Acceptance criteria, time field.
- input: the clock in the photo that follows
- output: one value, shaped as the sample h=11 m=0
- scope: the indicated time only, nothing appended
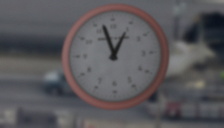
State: h=12 m=57
